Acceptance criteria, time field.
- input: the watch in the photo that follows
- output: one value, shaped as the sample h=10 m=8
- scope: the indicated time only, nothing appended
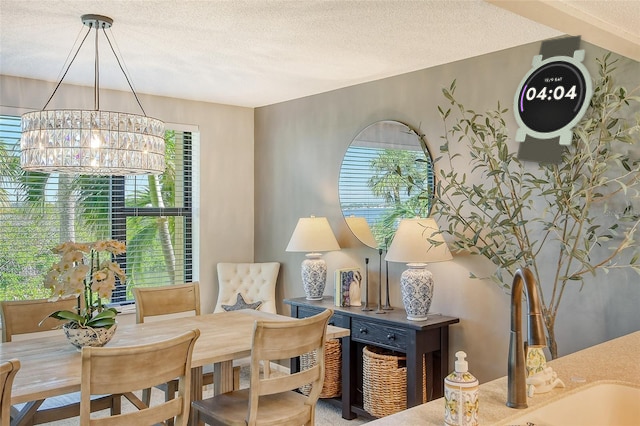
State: h=4 m=4
